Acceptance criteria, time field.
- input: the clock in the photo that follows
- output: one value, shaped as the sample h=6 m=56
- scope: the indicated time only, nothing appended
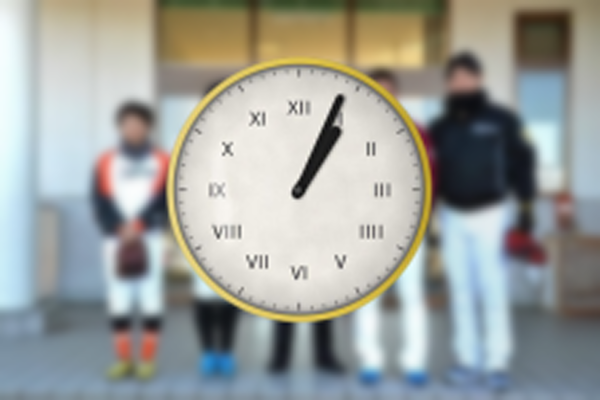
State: h=1 m=4
